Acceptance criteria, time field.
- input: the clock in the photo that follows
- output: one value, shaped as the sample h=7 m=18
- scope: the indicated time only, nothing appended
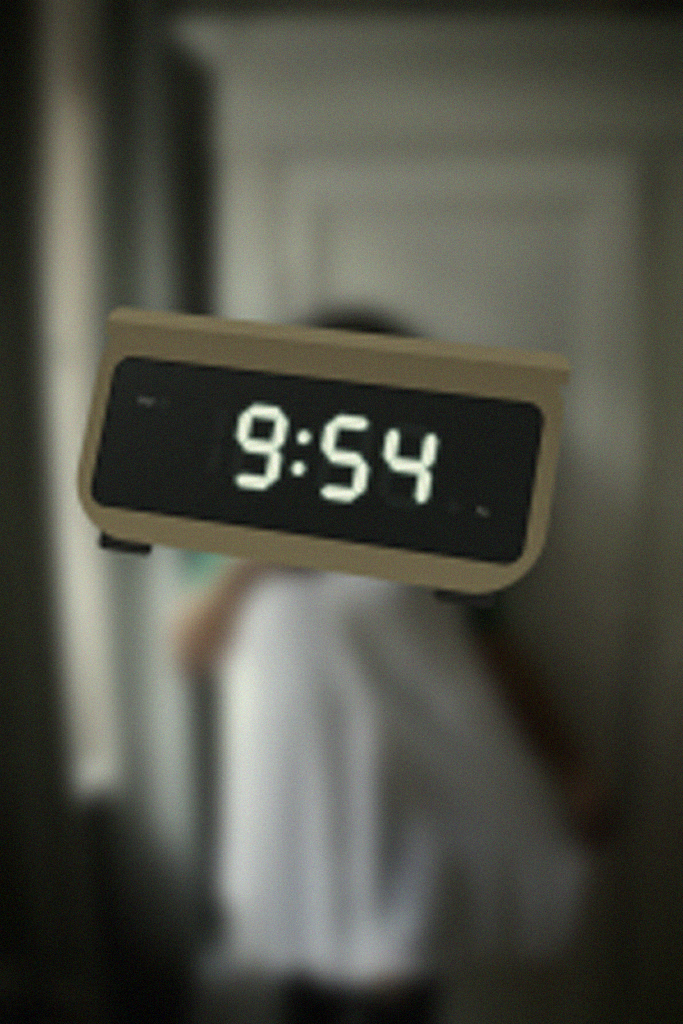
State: h=9 m=54
